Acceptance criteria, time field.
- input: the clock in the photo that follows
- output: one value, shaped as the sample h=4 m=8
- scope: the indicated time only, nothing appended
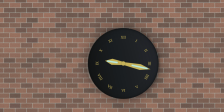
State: h=9 m=17
